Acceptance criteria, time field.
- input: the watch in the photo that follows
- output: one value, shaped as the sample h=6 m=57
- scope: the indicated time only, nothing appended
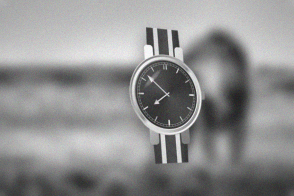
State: h=7 m=52
